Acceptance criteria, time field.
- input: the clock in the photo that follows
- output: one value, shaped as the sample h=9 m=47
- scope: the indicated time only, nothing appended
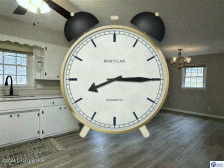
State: h=8 m=15
